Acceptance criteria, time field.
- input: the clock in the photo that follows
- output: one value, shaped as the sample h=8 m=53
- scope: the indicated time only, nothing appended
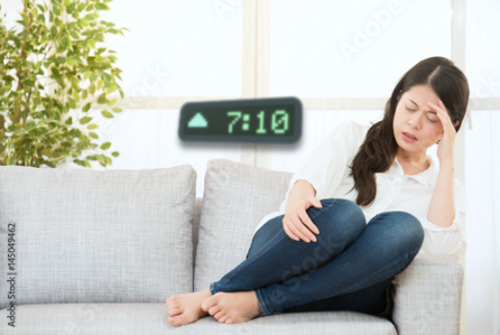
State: h=7 m=10
